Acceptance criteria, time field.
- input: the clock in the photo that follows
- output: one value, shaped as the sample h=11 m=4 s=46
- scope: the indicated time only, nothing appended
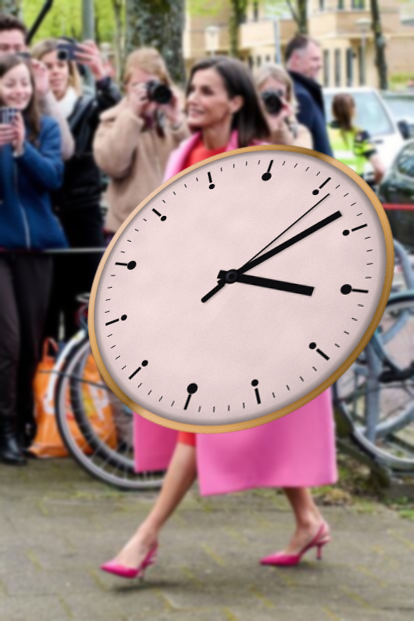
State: h=3 m=8 s=6
